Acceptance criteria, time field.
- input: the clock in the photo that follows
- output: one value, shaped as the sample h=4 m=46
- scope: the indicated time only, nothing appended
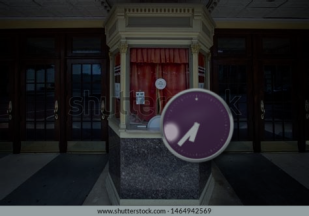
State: h=6 m=37
